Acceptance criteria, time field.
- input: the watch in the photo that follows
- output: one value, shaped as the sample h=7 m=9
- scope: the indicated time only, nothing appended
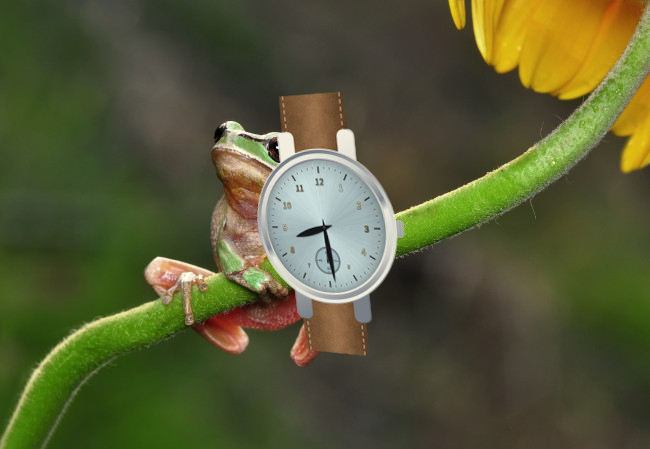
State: h=8 m=29
